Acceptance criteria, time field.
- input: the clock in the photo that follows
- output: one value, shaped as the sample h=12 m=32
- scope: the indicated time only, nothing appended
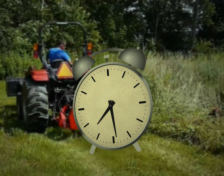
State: h=7 m=29
